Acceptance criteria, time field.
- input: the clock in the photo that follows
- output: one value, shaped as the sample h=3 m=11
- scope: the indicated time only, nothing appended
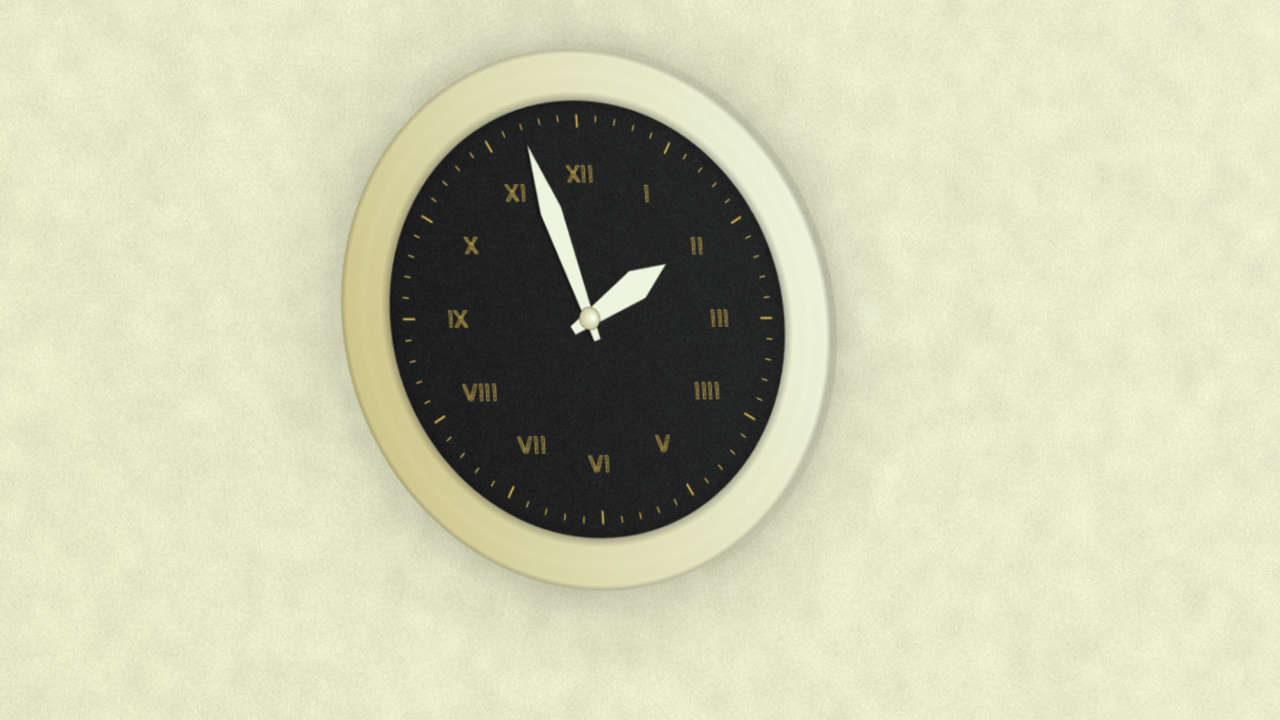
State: h=1 m=57
